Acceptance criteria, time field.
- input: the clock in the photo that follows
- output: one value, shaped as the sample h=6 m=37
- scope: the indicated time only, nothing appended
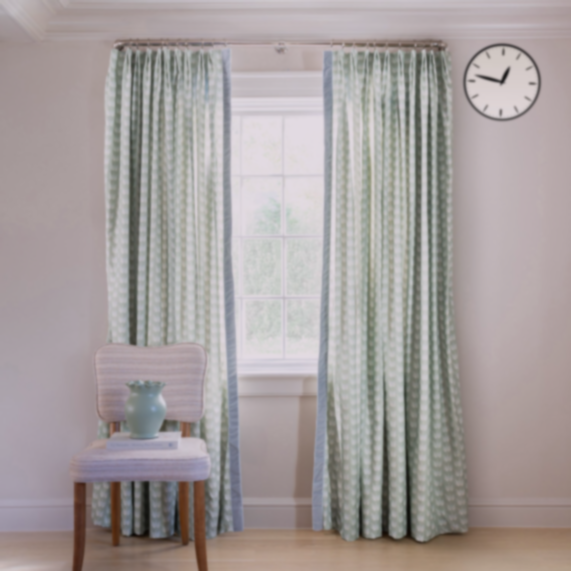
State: h=12 m=47
